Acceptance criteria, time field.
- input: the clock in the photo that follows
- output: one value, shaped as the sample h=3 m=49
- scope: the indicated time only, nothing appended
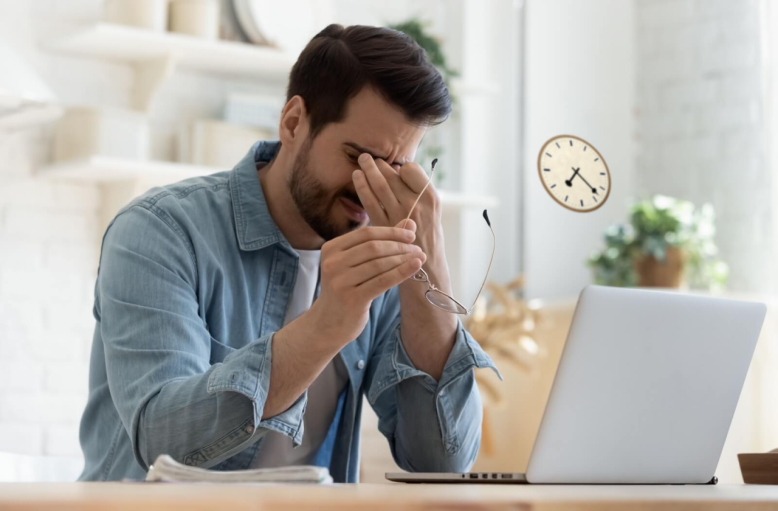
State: h=7 m=23
